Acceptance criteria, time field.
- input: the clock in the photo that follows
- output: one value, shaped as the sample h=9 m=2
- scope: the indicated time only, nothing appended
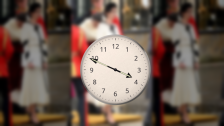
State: h=3 m=49
